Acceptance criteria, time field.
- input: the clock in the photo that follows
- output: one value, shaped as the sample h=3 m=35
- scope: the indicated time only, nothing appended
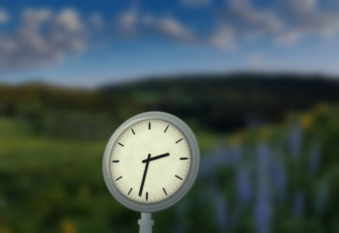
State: h=2 m=32
